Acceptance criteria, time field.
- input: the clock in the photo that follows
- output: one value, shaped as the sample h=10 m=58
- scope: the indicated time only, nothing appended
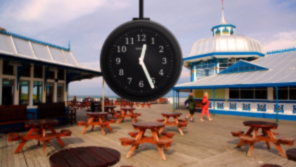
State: h=12 m=26
